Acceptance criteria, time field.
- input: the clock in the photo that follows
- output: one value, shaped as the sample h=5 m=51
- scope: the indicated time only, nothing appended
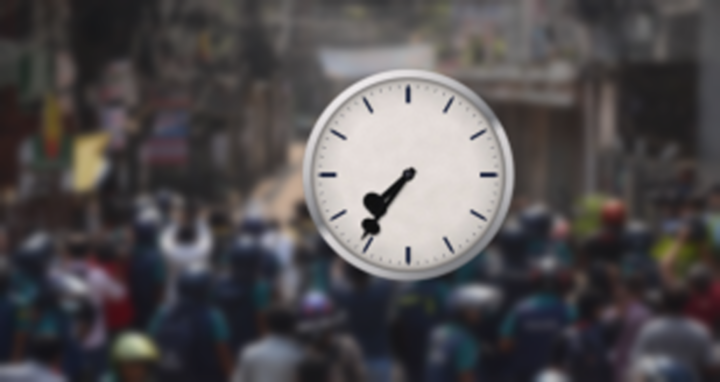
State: h=7 m=36
